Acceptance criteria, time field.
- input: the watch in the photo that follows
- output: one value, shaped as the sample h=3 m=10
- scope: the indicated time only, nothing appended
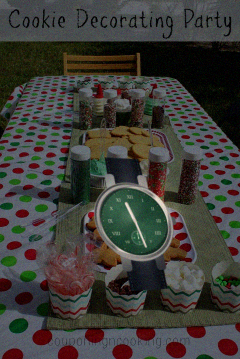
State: h=11 m=28
